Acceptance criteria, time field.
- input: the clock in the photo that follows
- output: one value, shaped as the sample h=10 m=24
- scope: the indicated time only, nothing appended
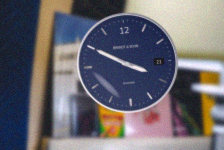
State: h=3 m=50
